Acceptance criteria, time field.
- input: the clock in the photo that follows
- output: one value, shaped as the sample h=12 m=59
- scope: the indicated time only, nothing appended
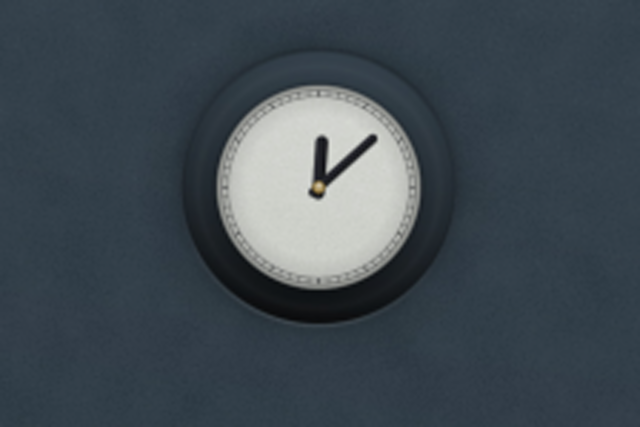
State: h=12 m=8
